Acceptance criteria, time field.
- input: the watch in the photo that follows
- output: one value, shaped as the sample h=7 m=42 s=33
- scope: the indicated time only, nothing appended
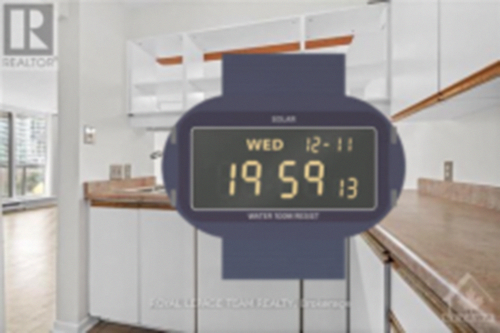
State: h=19 m=59 s=13
